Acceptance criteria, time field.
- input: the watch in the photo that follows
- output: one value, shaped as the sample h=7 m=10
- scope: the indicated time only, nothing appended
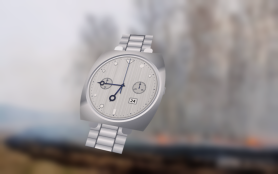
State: h=6 m=45
